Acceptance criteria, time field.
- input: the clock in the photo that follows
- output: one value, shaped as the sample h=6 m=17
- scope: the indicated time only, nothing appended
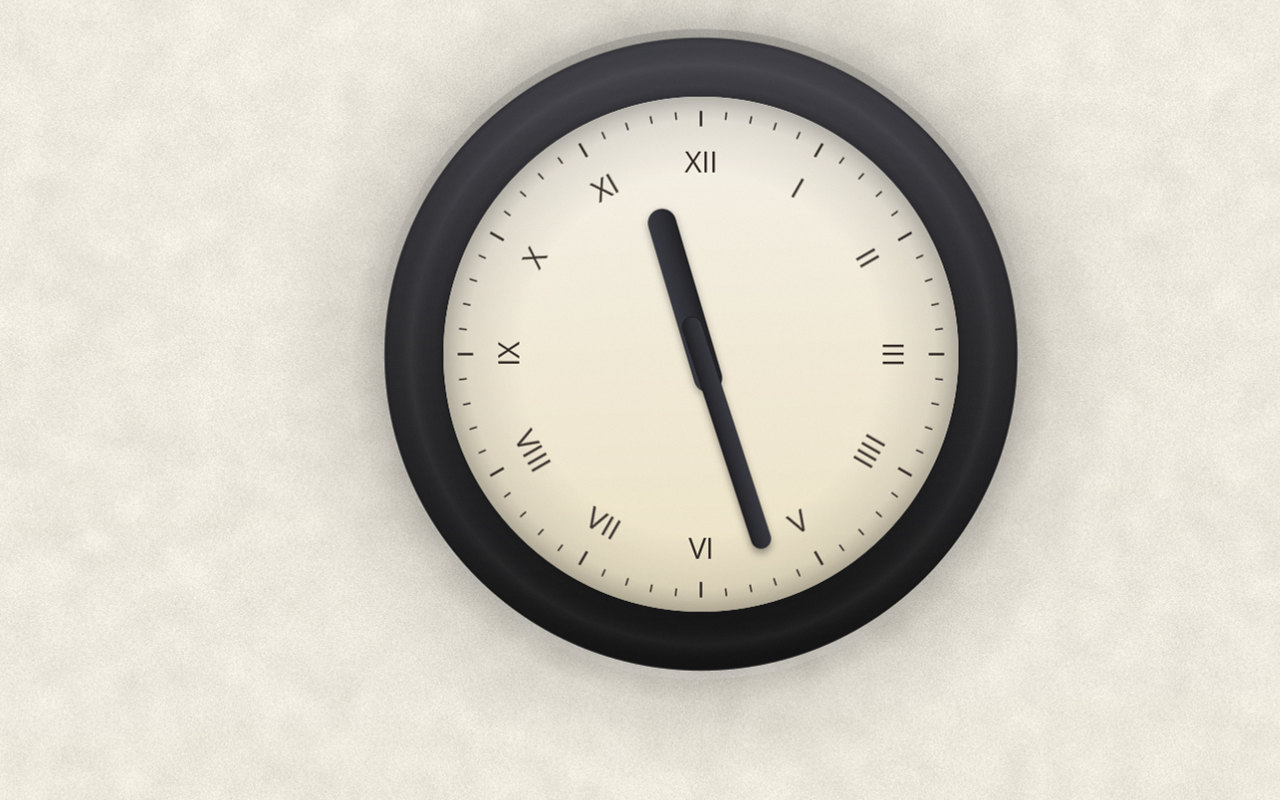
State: h=11 m=27
